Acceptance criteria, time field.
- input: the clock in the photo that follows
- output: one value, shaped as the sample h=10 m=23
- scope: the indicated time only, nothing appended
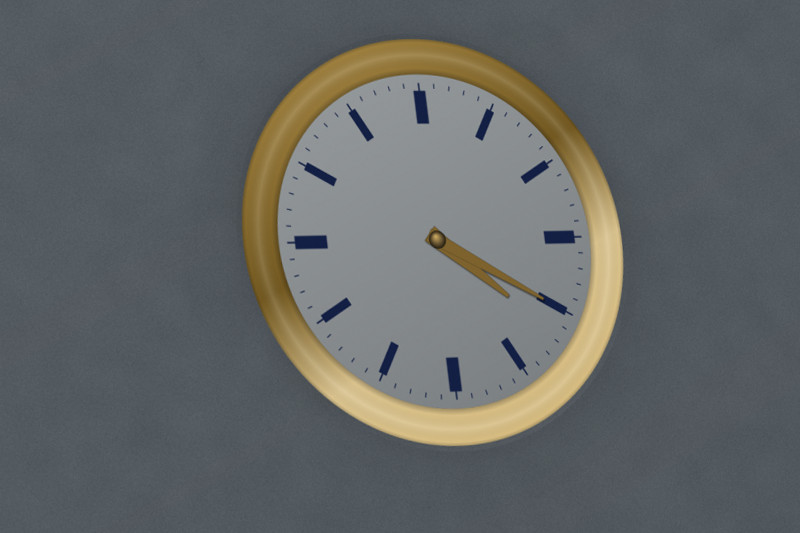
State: h=4 m=20
